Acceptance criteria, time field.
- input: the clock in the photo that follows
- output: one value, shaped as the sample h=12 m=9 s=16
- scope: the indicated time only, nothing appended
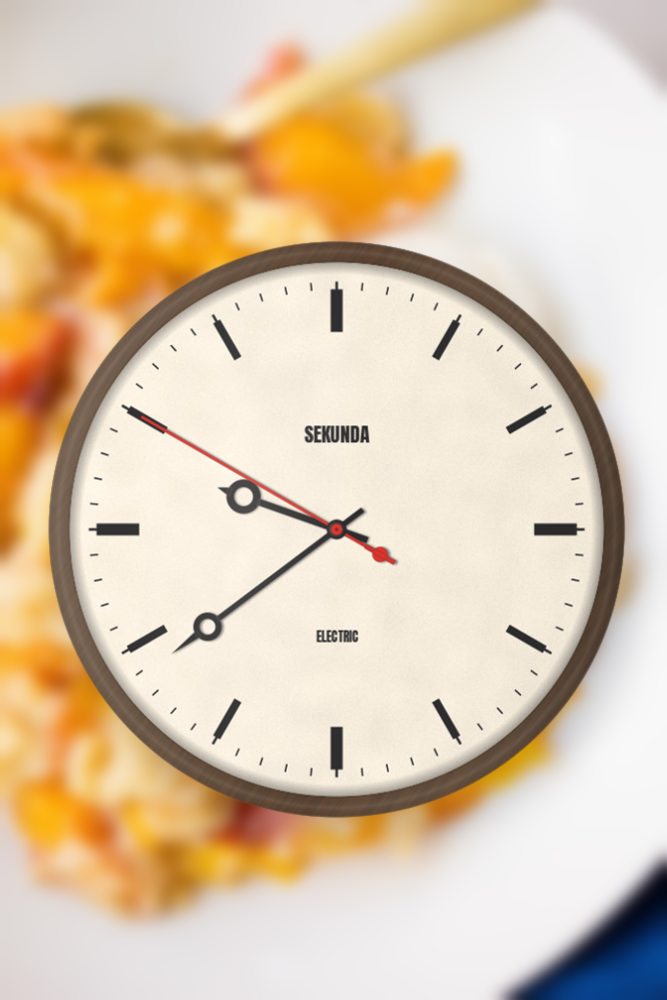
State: h=9 m=38 s=50
